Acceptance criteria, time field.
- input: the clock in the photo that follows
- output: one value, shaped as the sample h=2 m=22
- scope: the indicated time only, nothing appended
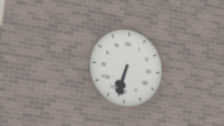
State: h=6 m=32
